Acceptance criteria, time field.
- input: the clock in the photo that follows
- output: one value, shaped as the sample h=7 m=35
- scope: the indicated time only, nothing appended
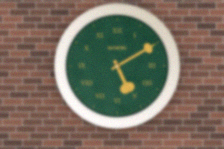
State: h=5 m=10
